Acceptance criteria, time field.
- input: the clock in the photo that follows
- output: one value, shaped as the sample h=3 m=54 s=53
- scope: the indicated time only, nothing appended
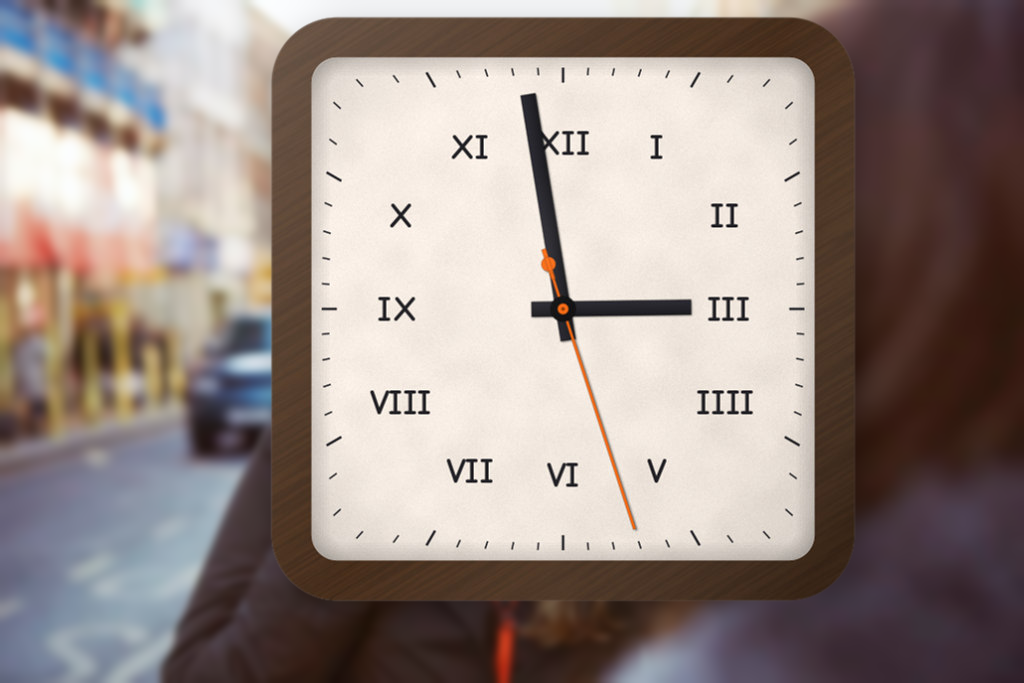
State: h=2 m=58 s=27
